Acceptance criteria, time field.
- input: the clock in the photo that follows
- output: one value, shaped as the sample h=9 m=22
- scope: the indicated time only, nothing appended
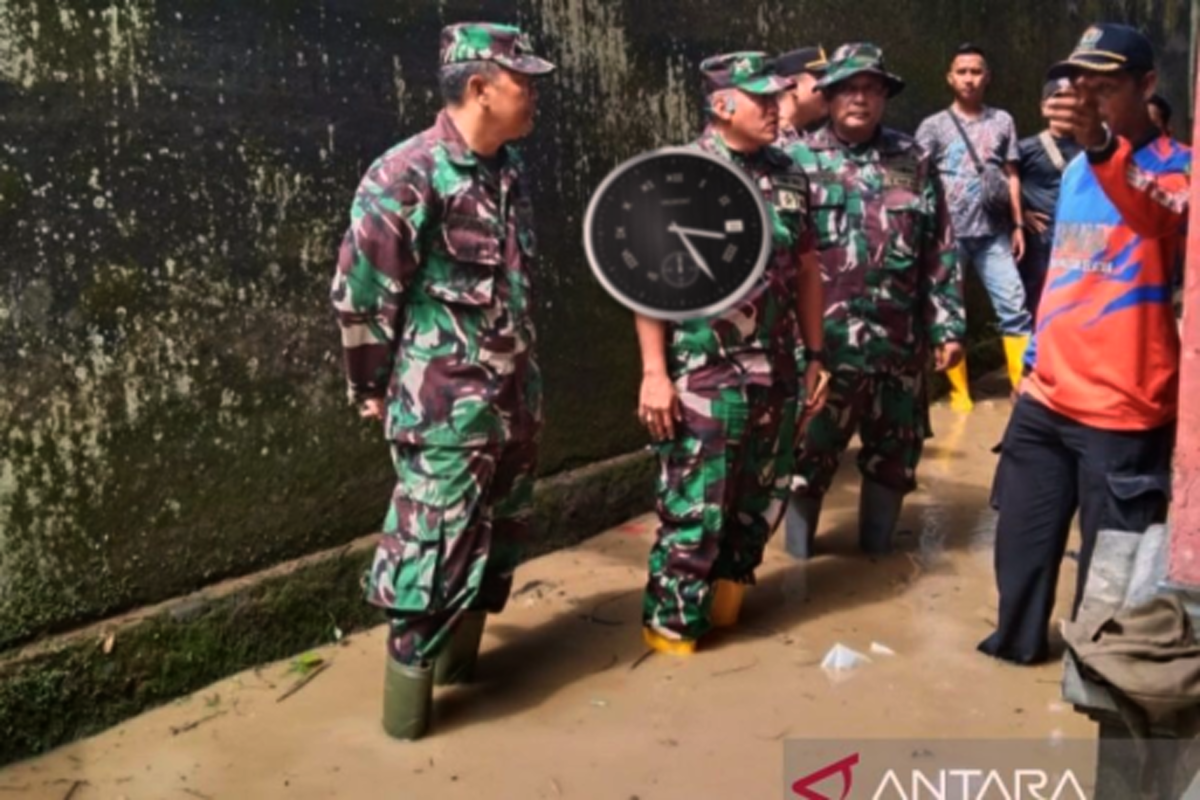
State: h=3 m=25
